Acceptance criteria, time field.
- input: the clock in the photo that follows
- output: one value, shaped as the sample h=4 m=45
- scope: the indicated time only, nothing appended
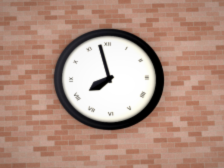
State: h=7 m=58
